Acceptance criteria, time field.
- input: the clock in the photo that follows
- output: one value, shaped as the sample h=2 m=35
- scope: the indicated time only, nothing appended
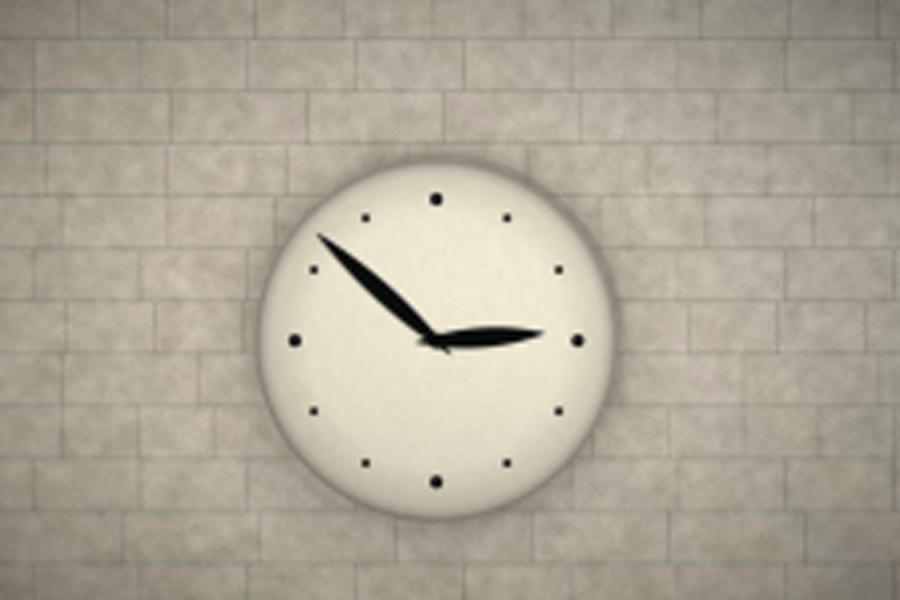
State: h=2 m=52
